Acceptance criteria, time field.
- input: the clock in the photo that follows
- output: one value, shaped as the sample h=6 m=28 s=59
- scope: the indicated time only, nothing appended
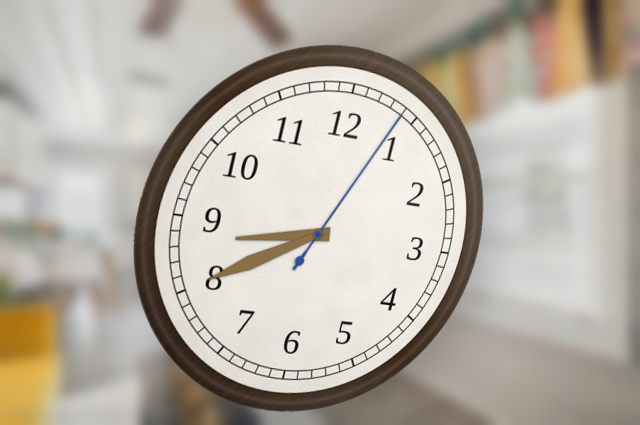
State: h=8 m=40 s=4
